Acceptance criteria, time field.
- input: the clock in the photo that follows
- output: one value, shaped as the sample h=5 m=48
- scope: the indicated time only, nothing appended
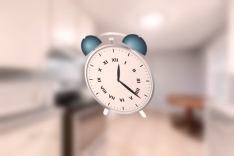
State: h=12 m=22
